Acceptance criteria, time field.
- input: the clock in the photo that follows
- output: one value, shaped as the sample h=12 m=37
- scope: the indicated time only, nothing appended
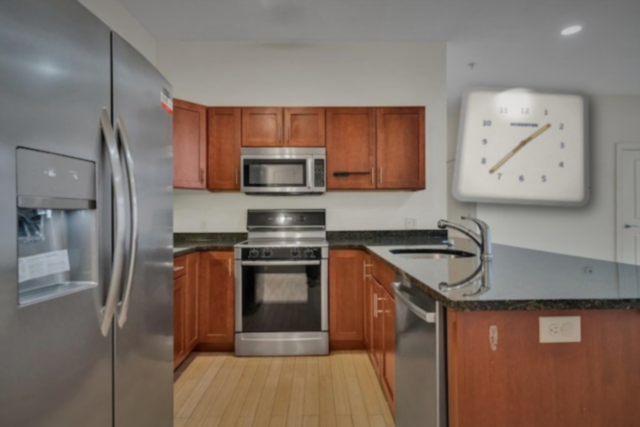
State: h=1 m=37
